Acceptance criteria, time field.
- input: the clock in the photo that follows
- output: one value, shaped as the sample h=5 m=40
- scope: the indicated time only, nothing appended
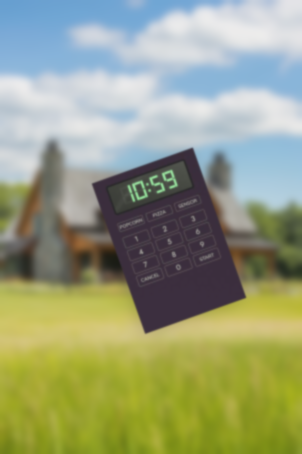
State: h=10 m=59
